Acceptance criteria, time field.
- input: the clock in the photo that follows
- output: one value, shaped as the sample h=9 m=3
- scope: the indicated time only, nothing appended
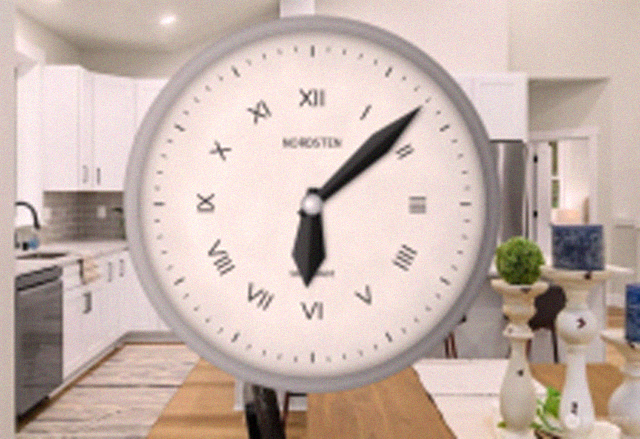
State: h=6 m=8
